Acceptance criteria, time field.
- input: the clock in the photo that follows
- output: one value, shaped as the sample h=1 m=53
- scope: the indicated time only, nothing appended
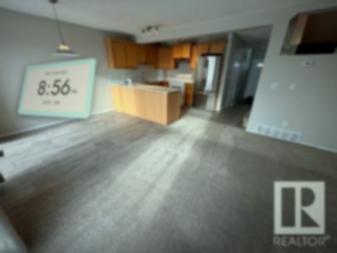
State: h=8 m=56
